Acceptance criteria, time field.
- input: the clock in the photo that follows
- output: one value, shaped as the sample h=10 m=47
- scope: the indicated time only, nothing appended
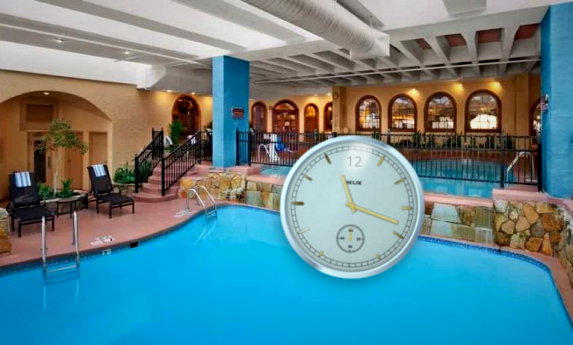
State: h=11 m=18
